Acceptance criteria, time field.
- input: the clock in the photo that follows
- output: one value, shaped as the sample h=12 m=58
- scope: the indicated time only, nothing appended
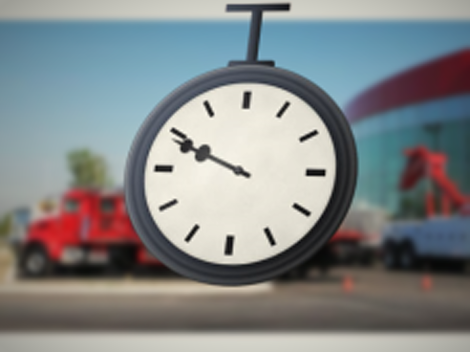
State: h=9 m=49
